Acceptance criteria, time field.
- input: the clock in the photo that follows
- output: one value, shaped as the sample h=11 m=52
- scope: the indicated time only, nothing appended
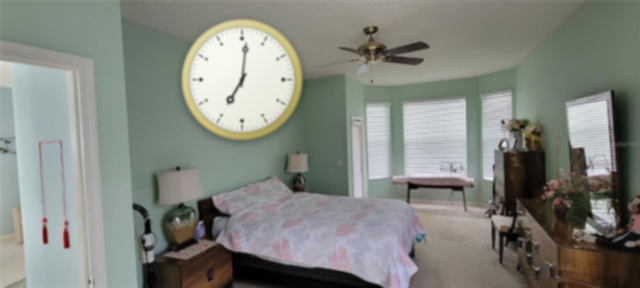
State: h=7 m=1
